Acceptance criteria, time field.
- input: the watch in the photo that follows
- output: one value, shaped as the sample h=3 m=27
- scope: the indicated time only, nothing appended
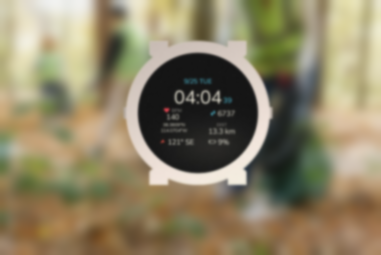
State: h=4 m=4
